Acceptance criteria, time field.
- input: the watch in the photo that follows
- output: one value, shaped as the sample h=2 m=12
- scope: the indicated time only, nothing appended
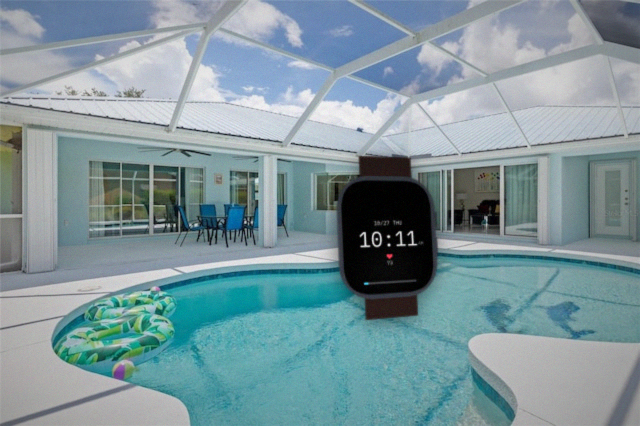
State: h=10 m=11
